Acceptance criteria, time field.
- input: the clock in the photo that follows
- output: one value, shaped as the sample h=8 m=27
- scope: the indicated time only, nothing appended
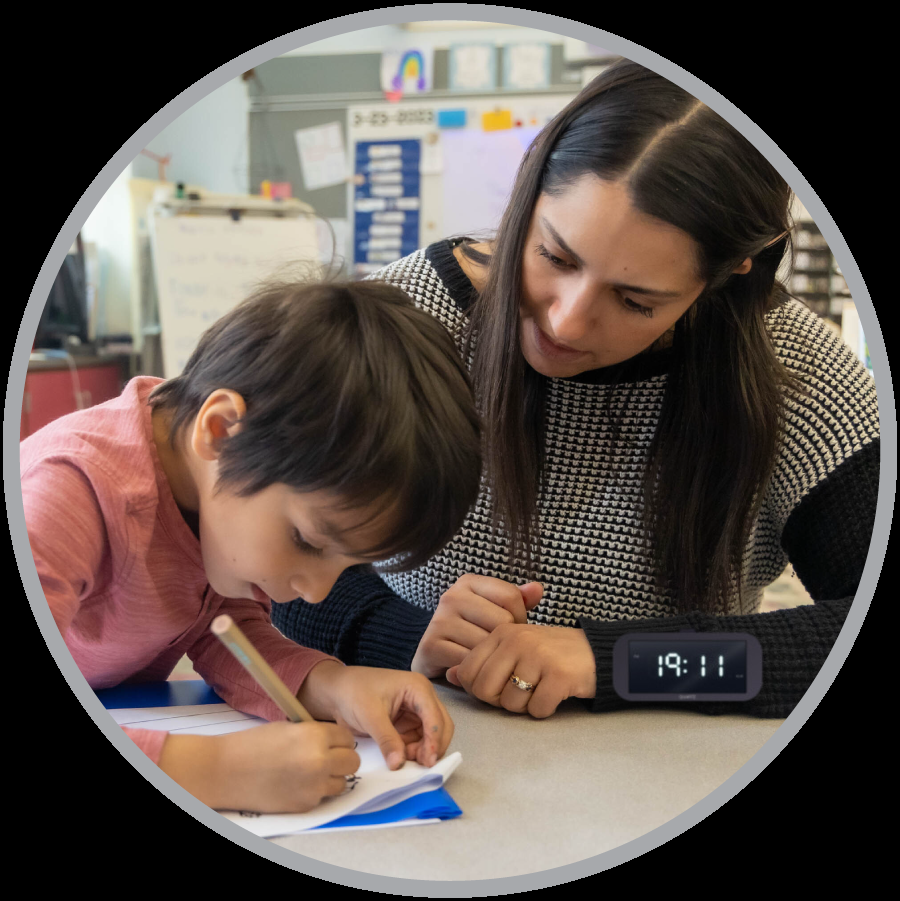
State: h=19 m=11
